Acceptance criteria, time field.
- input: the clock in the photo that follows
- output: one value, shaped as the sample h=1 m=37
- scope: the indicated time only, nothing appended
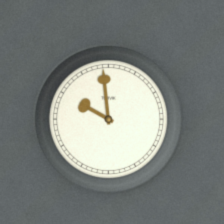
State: h=9 m=59
